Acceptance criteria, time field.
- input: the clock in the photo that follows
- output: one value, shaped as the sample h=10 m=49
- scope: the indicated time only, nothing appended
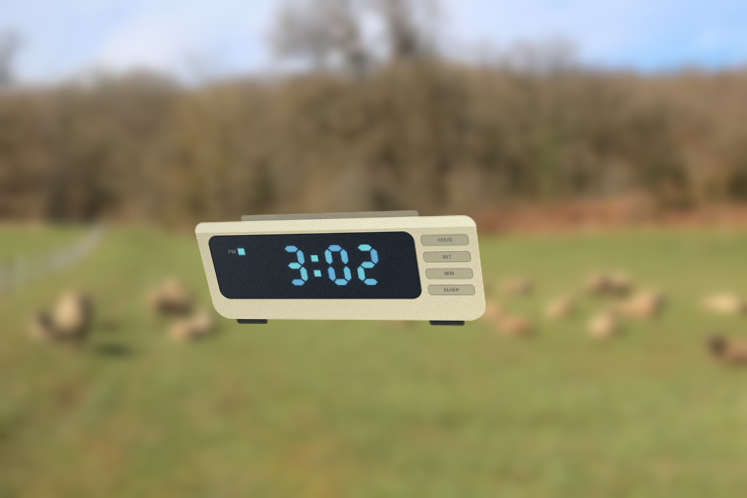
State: h=3 m=2
